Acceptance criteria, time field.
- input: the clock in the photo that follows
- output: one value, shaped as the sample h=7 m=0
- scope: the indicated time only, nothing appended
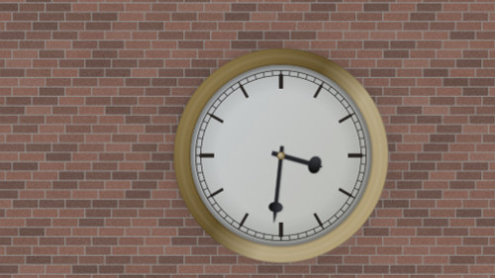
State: h=3 m=31
